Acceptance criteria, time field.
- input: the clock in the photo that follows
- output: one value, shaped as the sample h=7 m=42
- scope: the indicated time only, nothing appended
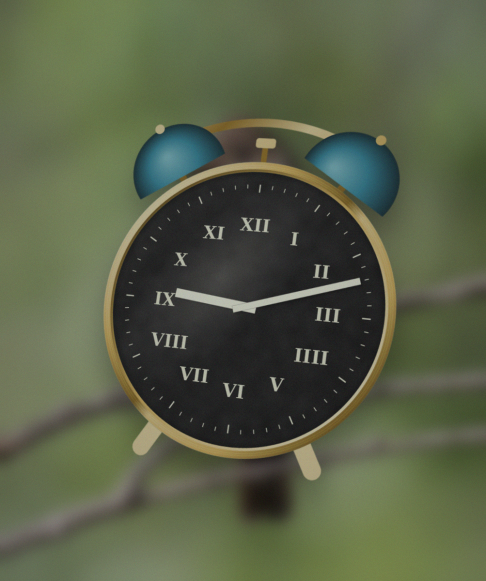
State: h=9 m=12
